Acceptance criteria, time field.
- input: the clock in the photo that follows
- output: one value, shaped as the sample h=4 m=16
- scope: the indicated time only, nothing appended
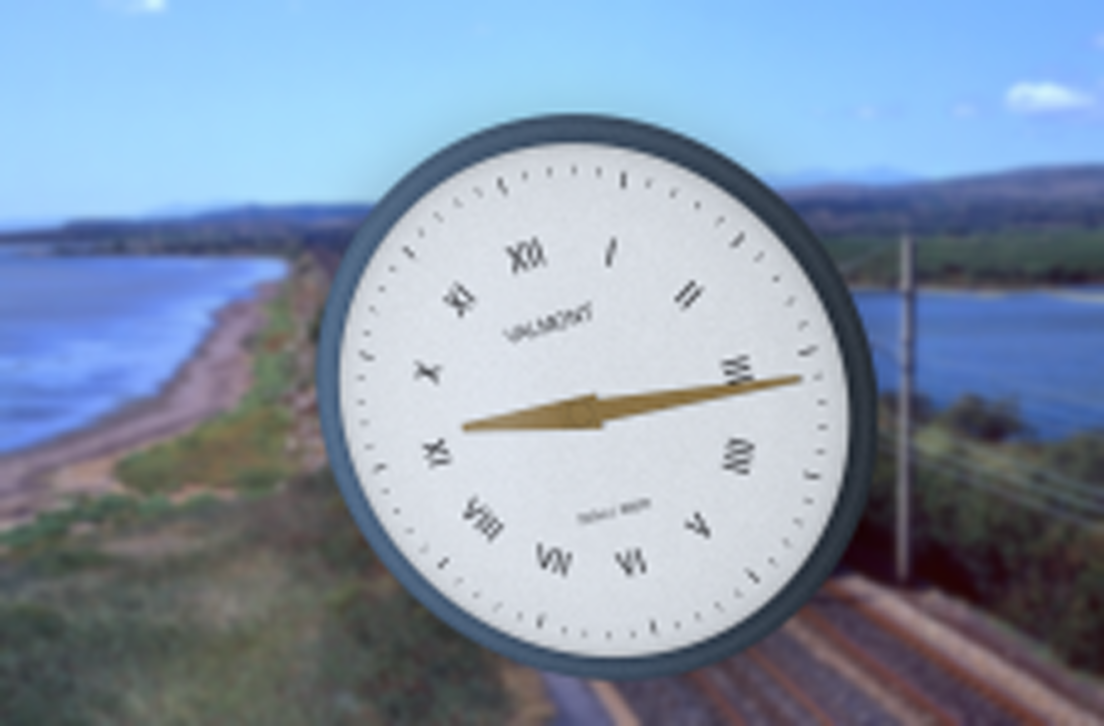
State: h=9 m=16
